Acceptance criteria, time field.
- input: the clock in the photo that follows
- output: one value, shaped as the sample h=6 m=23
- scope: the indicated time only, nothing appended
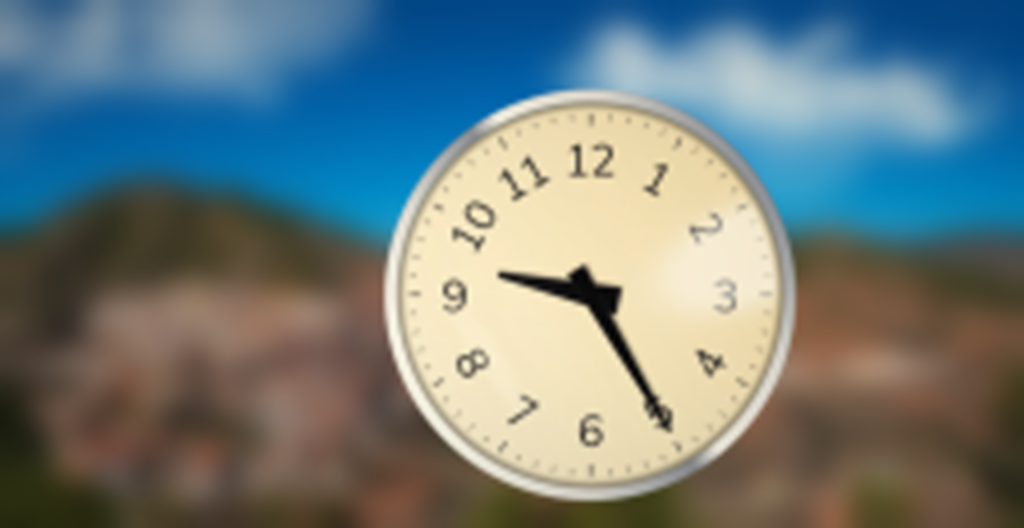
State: h=9 m=25
